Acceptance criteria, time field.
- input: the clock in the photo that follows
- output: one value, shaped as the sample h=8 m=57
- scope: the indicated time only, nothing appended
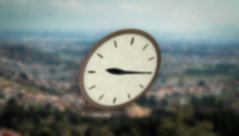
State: h=9 m=15
